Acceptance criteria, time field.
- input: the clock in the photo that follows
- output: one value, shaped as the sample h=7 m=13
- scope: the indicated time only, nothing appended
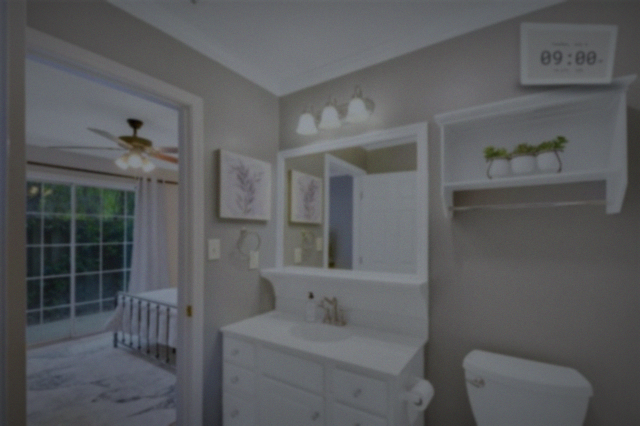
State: h=9 m=0
